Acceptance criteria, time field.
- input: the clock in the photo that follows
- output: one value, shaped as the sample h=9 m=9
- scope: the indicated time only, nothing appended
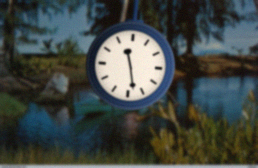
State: h=11 m=28
